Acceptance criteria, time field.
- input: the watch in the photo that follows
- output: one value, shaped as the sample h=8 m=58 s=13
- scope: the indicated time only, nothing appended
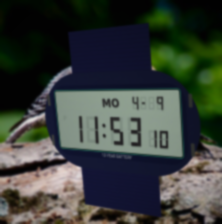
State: h=11 m=53 s=10
